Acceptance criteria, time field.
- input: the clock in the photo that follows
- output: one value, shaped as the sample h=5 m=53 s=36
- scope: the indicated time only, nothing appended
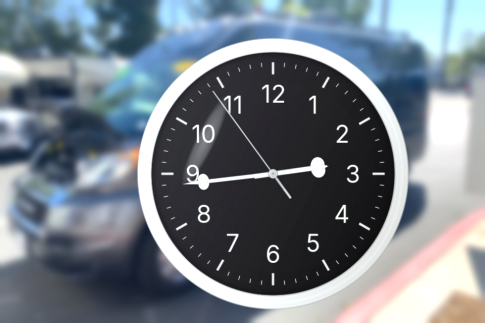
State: h=2 m=43 s=54
